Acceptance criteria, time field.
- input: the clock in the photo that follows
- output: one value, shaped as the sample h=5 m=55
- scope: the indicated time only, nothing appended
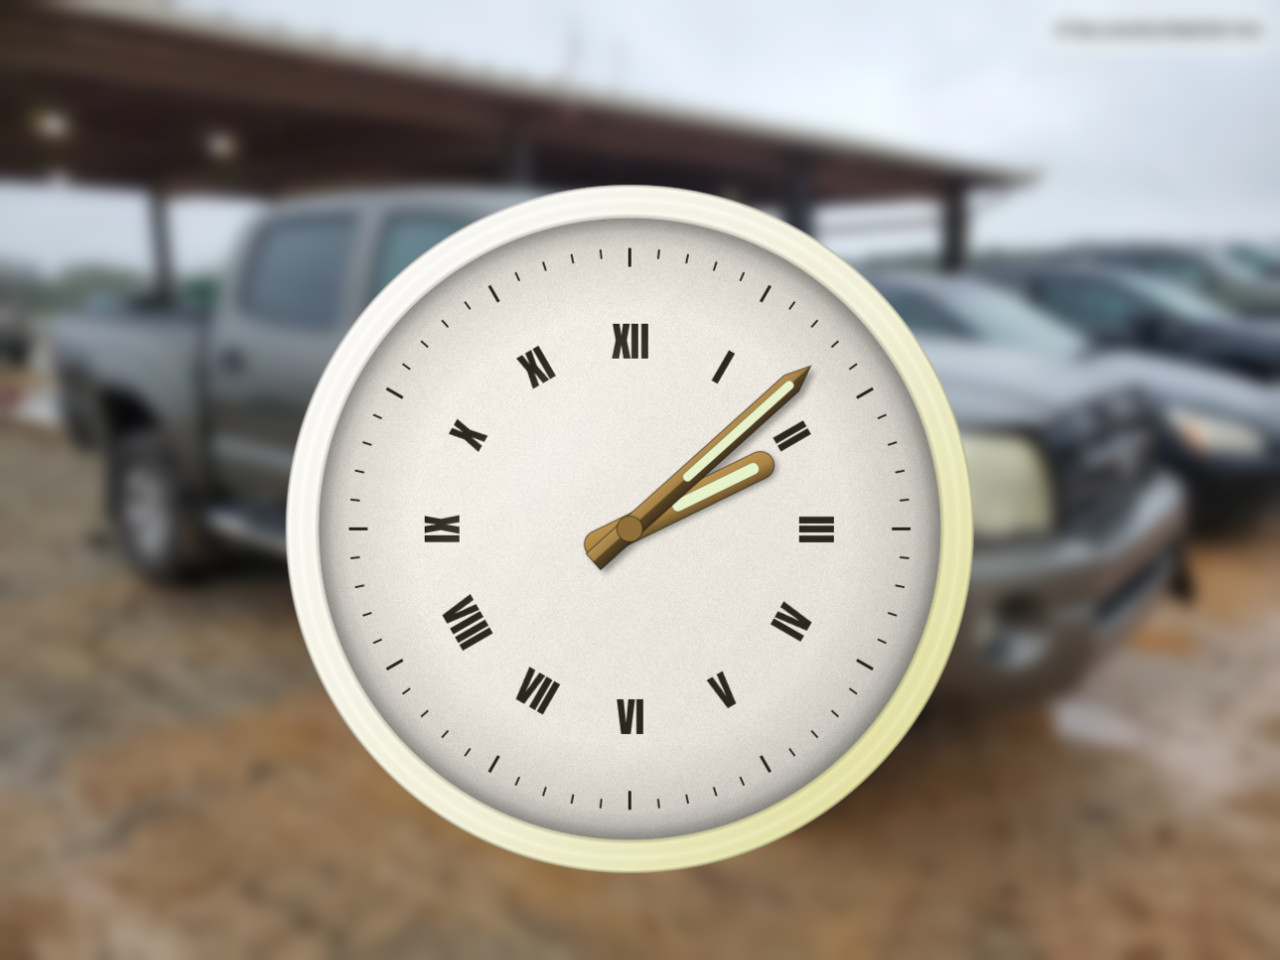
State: h=2 m=8
